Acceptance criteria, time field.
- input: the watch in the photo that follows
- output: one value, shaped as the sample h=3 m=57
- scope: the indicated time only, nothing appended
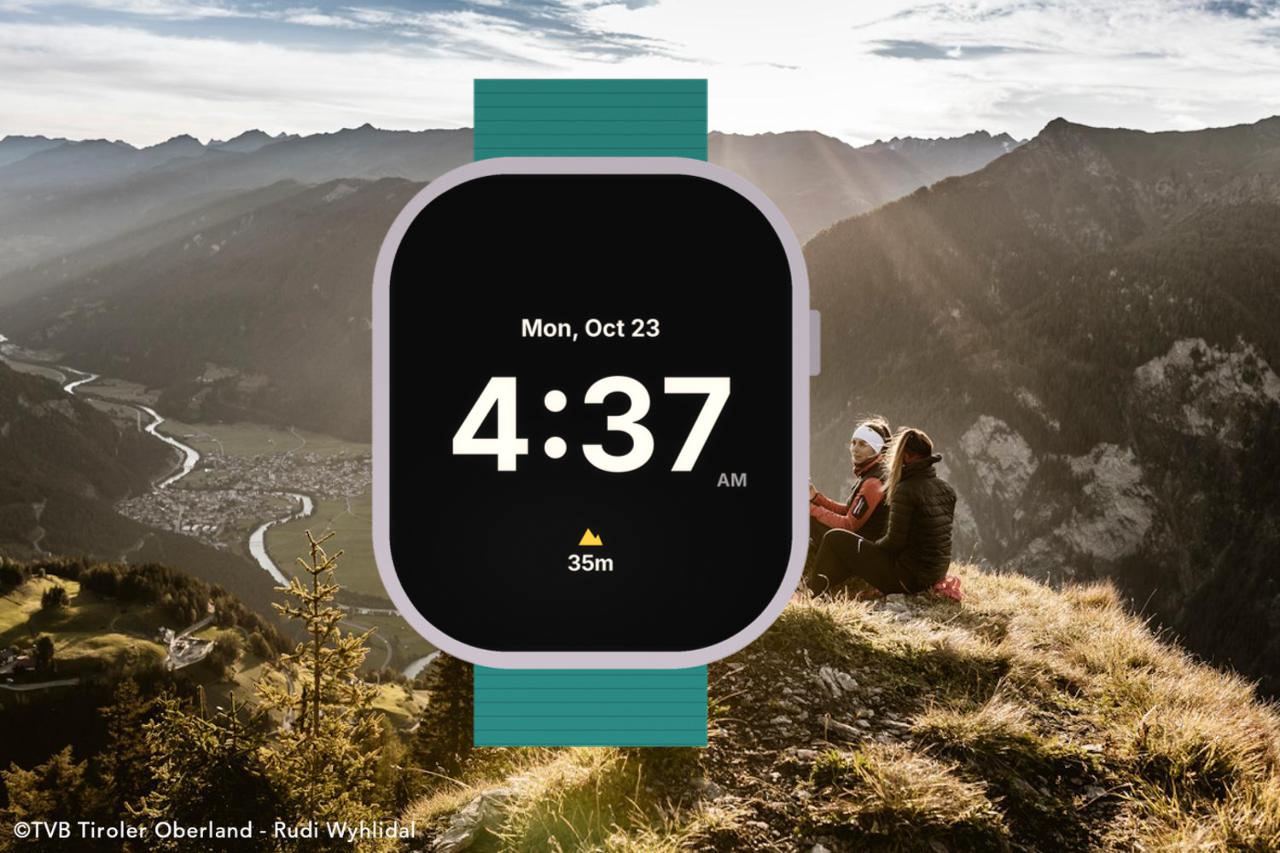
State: h=4 m=37
